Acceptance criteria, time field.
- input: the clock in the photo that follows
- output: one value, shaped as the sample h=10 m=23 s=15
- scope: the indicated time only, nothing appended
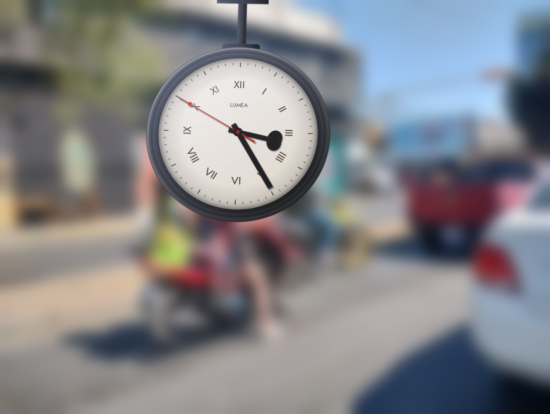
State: h=3 m=24 s=50
